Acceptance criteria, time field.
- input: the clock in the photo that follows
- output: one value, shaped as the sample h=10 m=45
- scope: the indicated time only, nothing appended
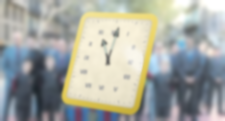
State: h=11 m=1
